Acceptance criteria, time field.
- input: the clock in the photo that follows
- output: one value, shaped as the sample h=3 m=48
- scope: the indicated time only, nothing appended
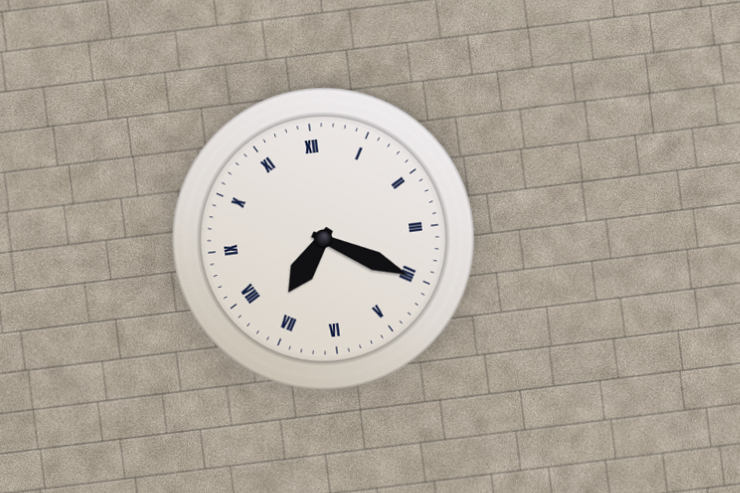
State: h=7 m=20
